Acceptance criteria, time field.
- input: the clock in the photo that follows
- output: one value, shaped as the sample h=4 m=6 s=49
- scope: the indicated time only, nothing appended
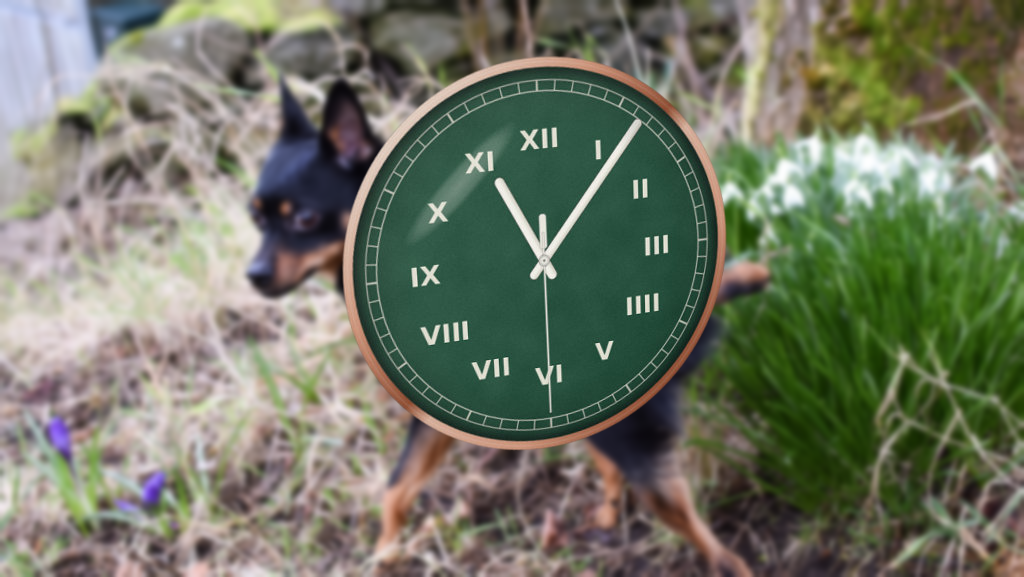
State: h=11 m=6 s=30
